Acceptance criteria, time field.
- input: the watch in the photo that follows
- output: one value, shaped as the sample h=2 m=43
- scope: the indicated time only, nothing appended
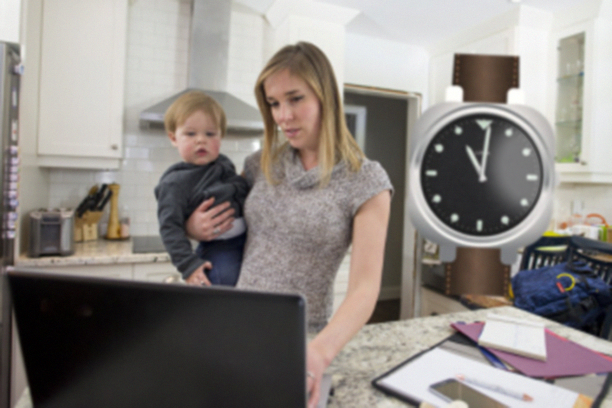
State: h=11 m=1
